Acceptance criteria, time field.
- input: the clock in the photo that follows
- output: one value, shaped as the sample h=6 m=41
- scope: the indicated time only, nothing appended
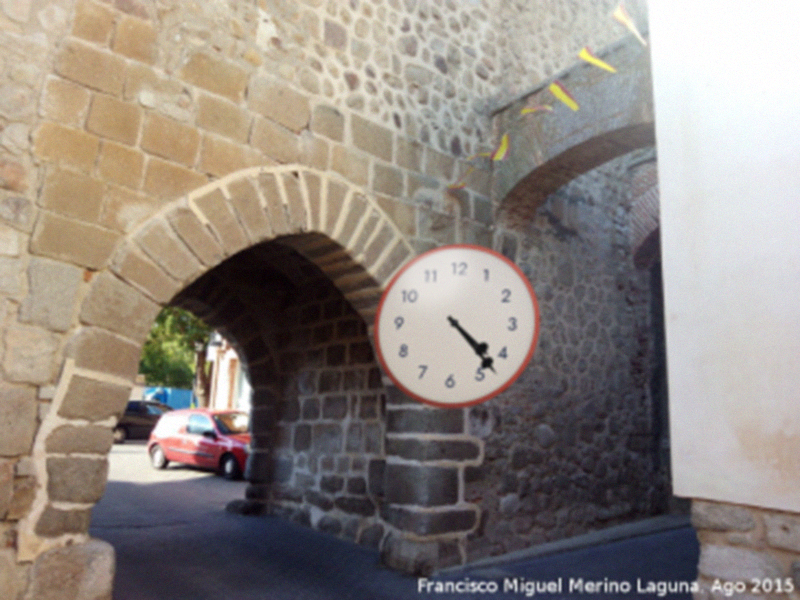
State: h=4 m=23
